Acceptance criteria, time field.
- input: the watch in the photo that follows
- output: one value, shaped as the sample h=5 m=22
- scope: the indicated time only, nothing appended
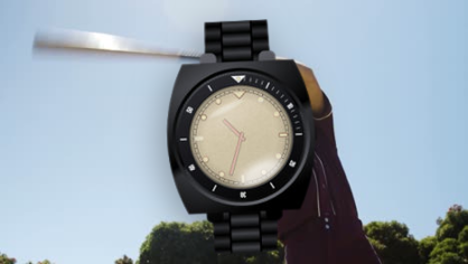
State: h=10 m=33
